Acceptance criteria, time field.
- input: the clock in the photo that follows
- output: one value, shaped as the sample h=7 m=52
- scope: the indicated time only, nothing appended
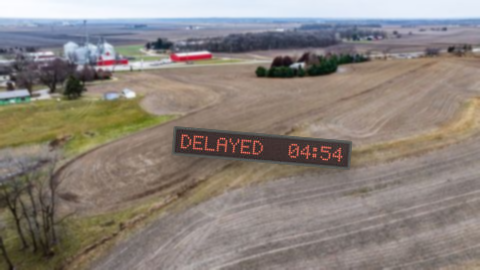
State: h=4 m=54
